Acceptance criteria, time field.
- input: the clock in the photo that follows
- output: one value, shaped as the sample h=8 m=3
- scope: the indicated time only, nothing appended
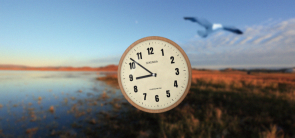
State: h=8 m=52
